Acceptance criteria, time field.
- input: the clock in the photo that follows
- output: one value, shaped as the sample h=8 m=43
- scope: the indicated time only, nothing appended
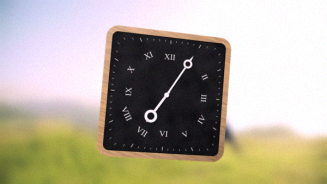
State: h=7 m=5
